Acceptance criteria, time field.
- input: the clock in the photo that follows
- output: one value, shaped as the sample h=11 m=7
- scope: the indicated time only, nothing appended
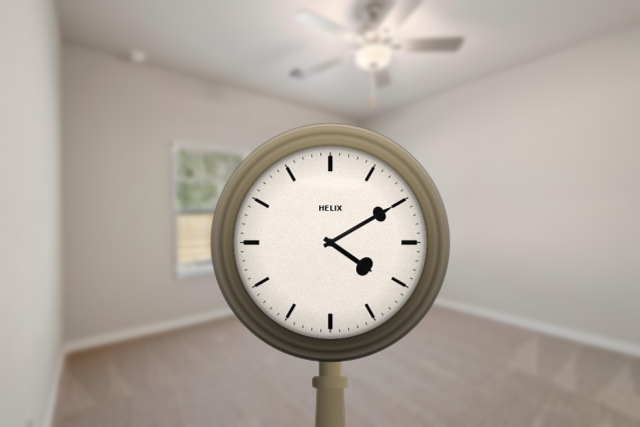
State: h=4 m=10
